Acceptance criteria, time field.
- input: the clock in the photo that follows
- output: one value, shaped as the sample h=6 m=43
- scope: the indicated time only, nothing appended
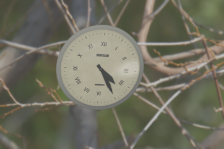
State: h=4 m=25
